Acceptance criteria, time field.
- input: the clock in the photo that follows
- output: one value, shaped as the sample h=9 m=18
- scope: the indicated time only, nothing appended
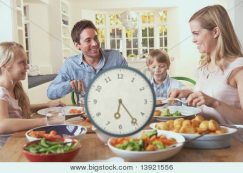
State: h=6 m=24
